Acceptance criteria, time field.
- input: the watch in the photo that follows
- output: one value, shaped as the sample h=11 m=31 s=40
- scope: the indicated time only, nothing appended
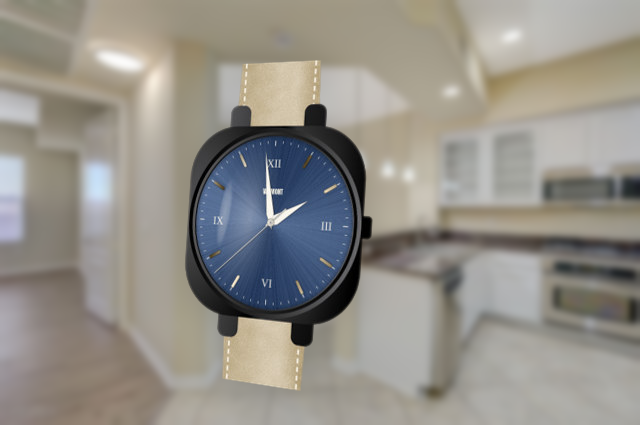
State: h=1 m=58 s=38
